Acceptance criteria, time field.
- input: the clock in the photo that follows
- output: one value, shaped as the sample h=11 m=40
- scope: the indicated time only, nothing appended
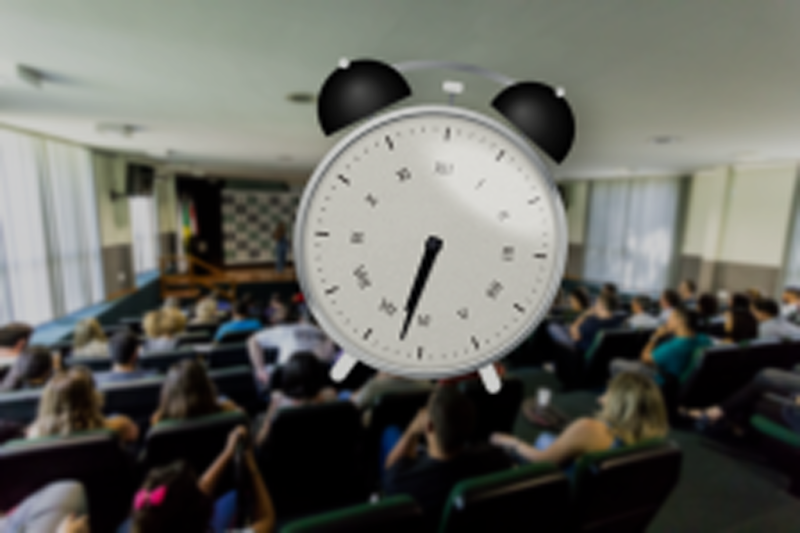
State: h=6 m=32
